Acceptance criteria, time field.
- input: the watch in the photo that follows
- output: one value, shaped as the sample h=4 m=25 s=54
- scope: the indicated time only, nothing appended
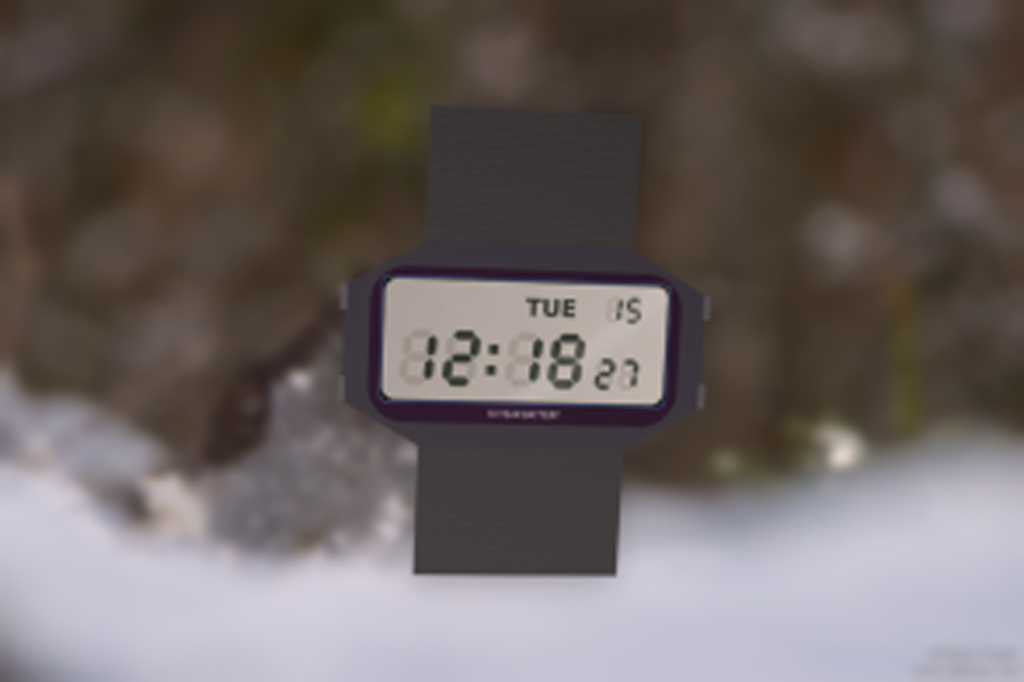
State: h=12 m=18 s=27
